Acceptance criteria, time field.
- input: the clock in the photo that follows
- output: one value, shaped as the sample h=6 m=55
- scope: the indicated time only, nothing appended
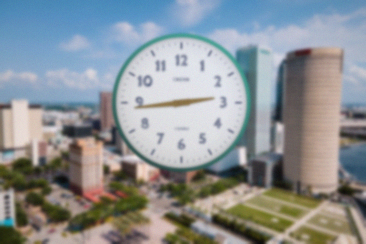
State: h=2 m=44
